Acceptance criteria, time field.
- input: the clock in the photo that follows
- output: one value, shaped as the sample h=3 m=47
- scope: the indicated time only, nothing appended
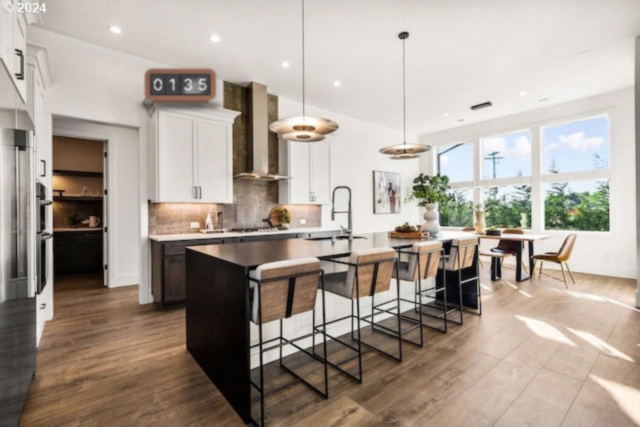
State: h=1 m=35
